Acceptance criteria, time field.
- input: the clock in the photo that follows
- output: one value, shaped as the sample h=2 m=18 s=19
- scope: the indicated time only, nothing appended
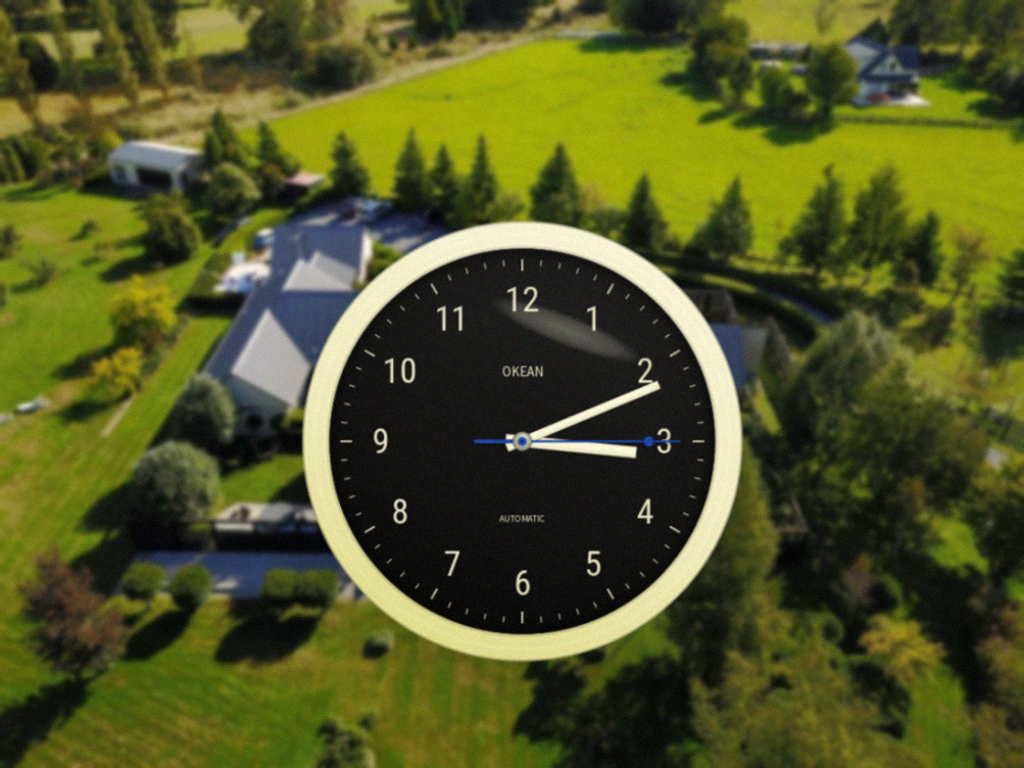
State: h=3 m=11 s=15
